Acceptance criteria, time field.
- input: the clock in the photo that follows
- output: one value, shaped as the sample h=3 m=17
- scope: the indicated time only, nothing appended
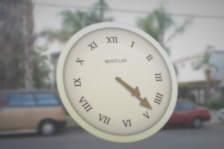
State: h=4 m=23
